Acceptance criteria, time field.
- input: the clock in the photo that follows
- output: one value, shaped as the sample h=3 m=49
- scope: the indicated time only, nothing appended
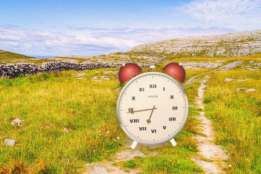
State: h=6 m=44
